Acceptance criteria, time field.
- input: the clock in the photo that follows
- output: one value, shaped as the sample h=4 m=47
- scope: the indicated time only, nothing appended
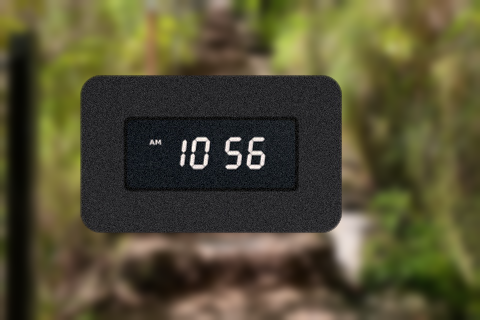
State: h=10 m=56
